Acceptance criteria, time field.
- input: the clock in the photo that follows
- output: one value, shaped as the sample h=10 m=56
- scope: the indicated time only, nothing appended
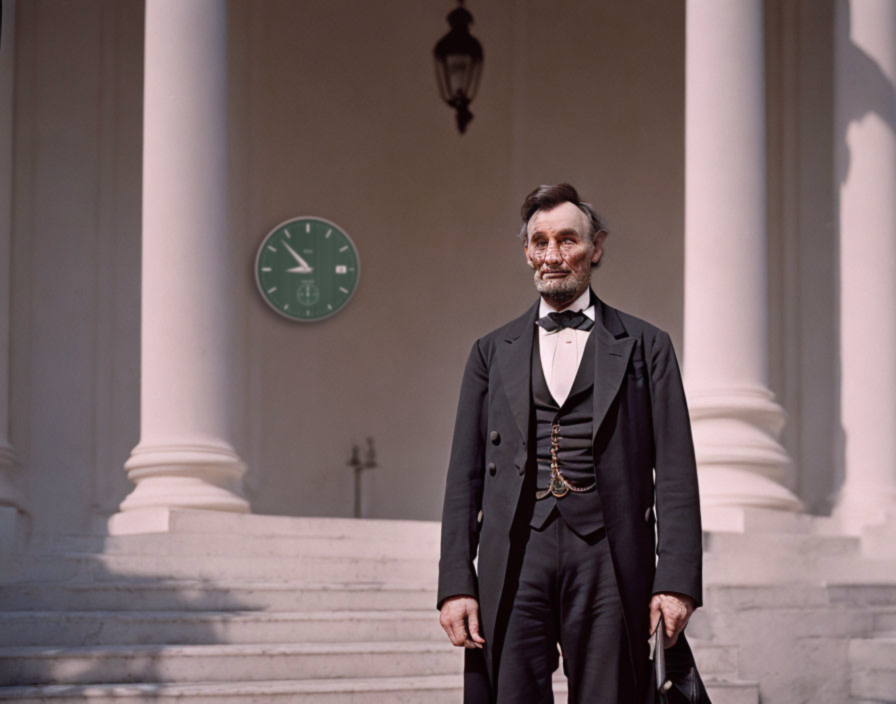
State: h=8 m=53
